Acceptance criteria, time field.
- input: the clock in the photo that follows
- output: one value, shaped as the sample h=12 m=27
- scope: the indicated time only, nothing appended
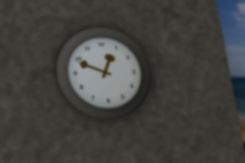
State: h=12 m=49
